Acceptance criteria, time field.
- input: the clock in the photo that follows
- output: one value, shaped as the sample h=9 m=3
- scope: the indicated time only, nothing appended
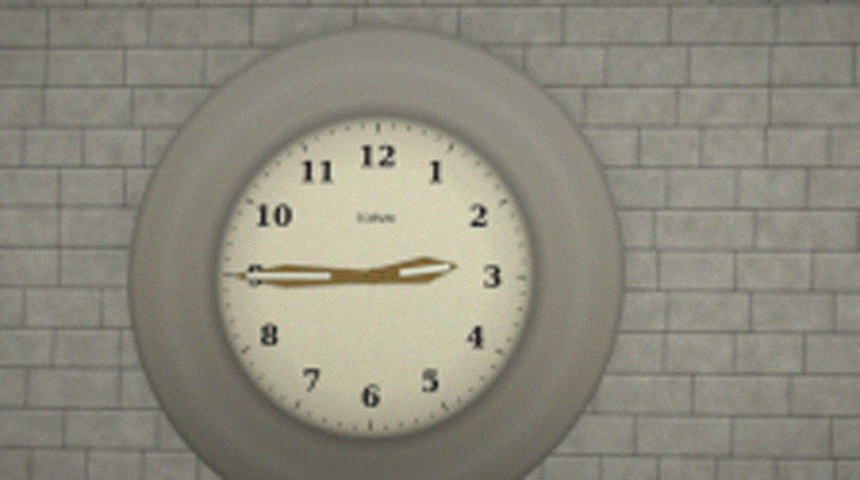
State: h=2 m=45
